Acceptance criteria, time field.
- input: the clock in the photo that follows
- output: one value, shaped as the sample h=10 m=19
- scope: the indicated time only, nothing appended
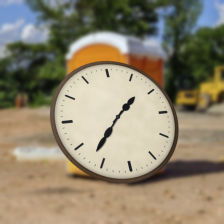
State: h=1 m=37
